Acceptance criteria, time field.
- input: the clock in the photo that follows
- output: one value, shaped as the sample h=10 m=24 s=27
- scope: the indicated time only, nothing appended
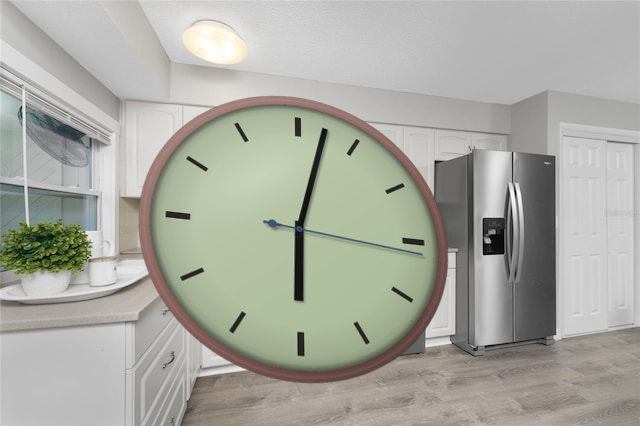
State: h=6 m=2 s=16
